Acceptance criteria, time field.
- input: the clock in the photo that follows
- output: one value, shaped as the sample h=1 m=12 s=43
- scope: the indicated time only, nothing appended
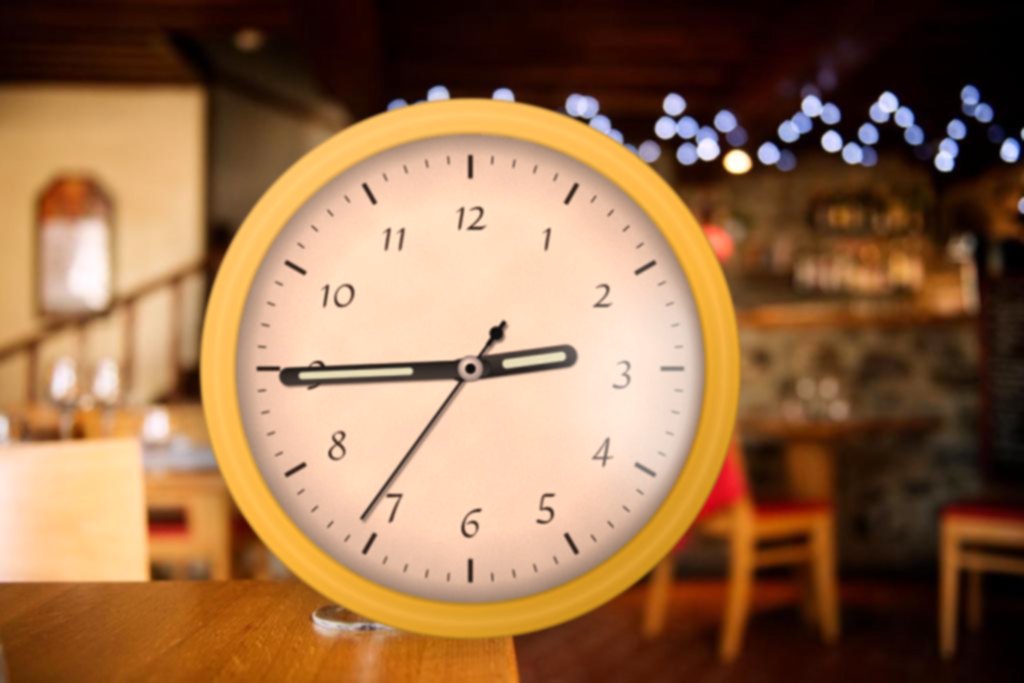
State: h=2 m=44 s=36
